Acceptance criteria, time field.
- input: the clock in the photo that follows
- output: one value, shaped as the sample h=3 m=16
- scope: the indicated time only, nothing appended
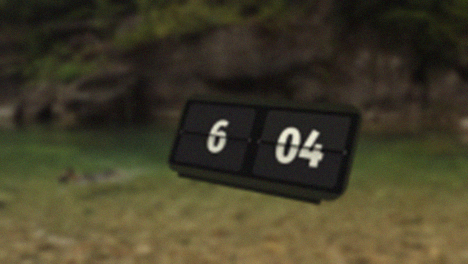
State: h=6 m=4
